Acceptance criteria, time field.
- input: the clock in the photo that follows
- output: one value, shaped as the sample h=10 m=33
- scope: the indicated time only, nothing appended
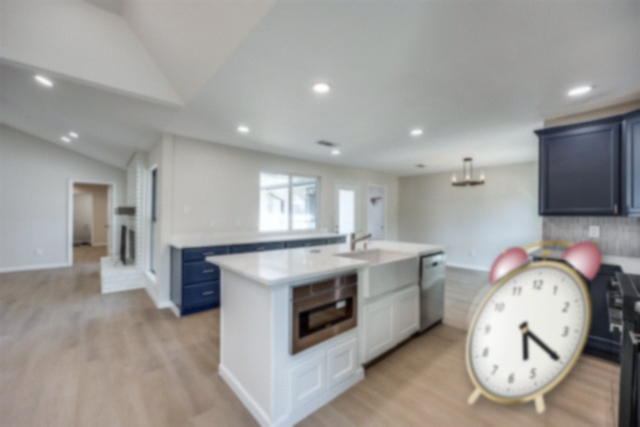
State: h=5 m=20
